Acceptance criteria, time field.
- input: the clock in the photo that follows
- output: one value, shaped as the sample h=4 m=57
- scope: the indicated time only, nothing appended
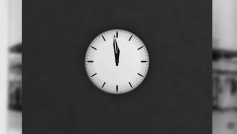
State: h=11 m=59
